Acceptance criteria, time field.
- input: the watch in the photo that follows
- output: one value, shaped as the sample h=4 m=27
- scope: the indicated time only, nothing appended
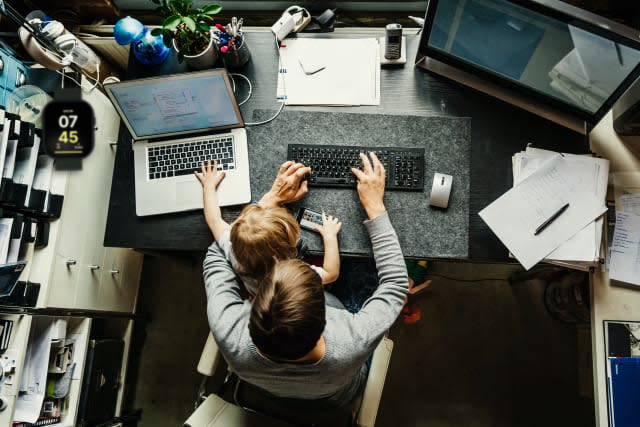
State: h=7 m=45
